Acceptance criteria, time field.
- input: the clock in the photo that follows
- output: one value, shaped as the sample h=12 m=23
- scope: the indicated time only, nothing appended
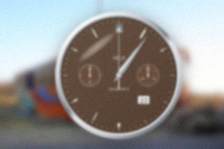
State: h=1 m=6
